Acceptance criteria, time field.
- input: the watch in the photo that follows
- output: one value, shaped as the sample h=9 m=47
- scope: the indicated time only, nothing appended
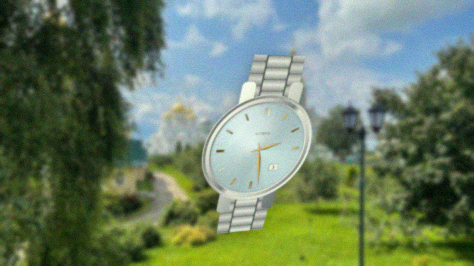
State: h=2 m=28
